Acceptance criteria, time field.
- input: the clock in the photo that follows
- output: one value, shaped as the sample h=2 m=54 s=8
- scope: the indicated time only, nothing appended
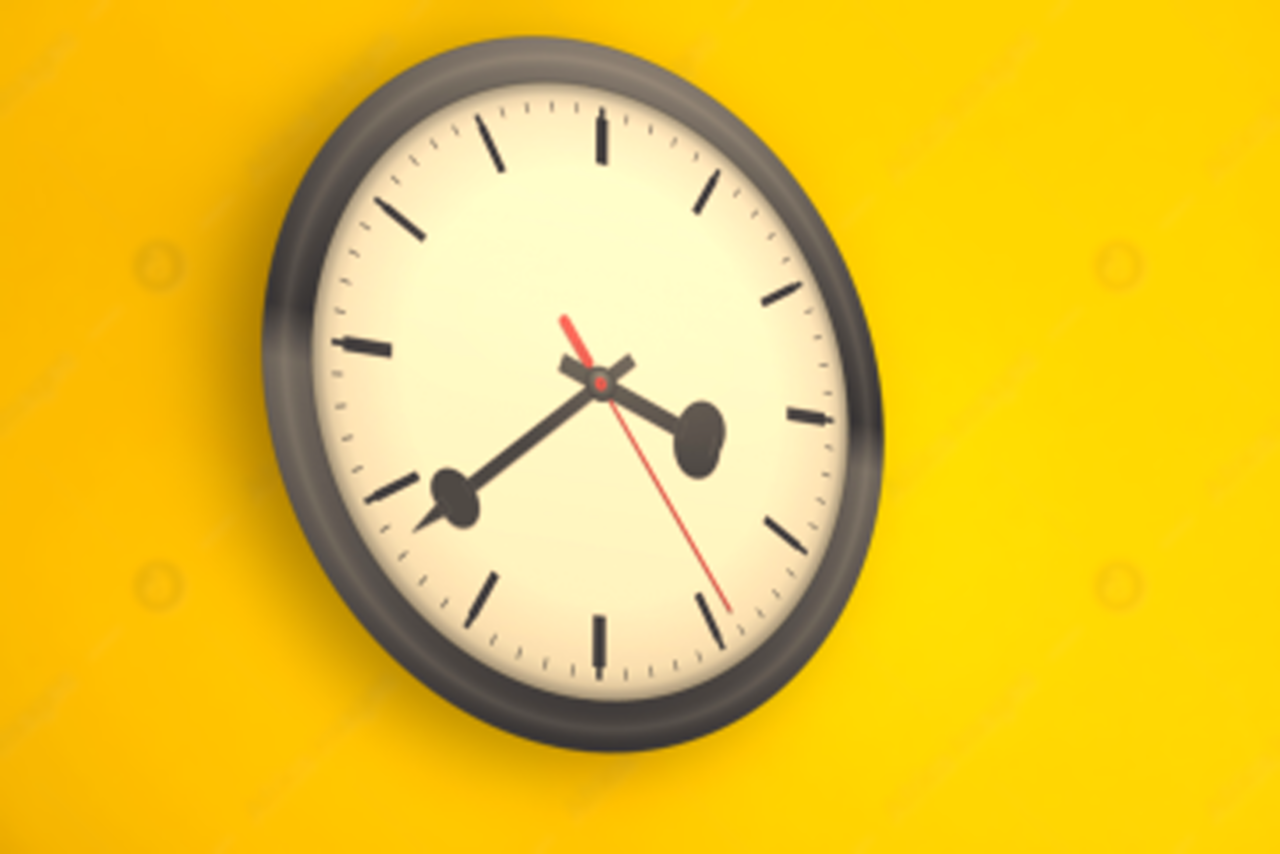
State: h=3 m=38 s=24
